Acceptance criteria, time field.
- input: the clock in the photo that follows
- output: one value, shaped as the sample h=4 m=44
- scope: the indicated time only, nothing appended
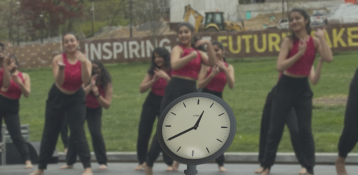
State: h=12 m=40
